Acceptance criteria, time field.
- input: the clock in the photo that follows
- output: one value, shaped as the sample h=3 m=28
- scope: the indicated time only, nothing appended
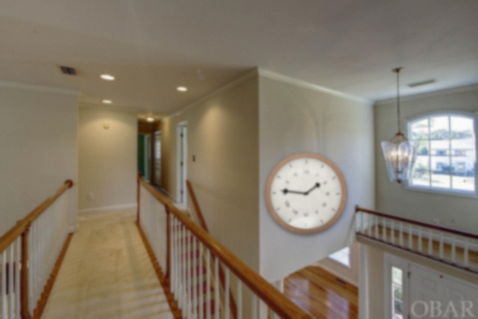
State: h=1 m=46
